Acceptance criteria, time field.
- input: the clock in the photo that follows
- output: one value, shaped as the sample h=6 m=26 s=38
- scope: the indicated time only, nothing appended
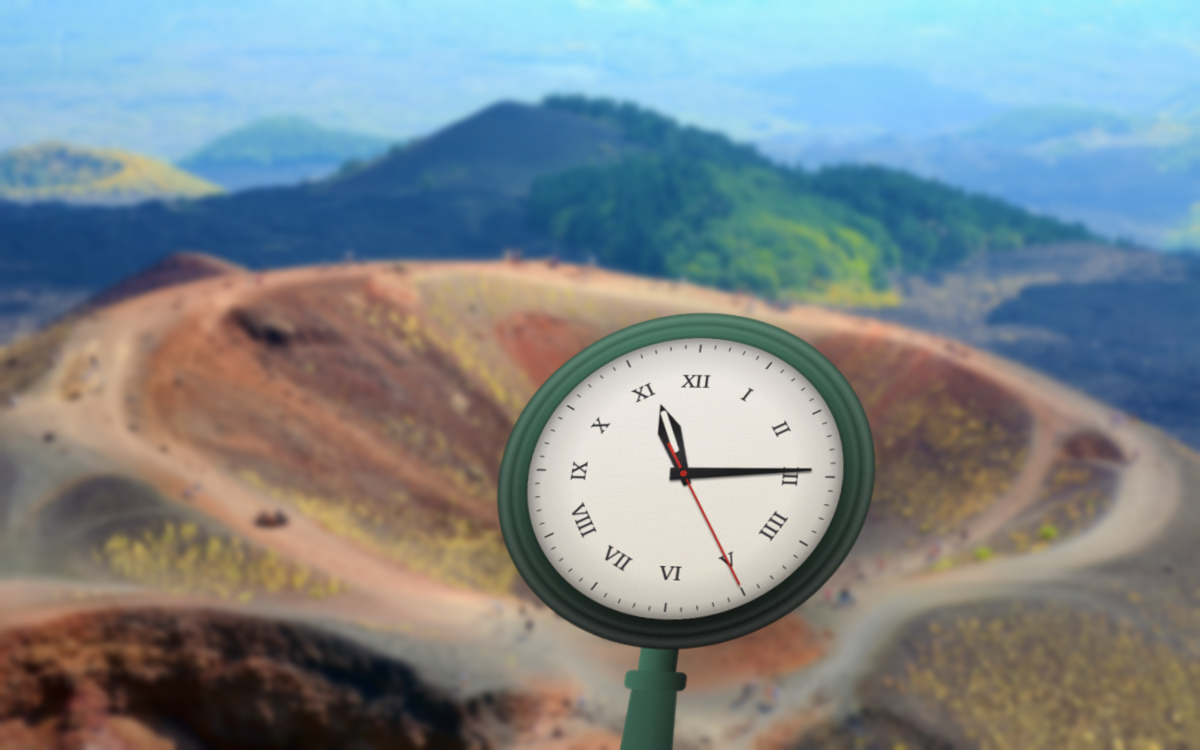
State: h=11 m=14 s=25
